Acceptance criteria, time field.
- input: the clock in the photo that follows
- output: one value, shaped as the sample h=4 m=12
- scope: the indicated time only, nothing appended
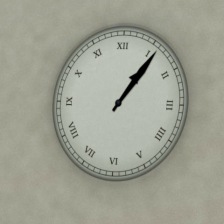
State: h=1 m=6
